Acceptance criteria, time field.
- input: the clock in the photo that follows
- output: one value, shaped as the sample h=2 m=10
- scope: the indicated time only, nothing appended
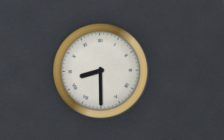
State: h=8 m=30
